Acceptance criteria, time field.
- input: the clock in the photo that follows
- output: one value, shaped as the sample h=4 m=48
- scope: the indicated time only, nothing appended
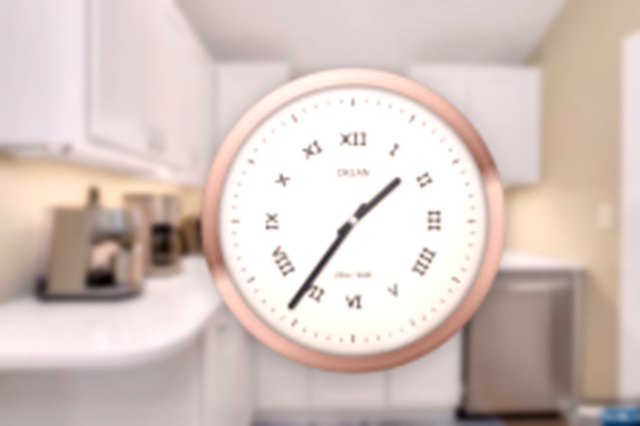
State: h=1 m=36
